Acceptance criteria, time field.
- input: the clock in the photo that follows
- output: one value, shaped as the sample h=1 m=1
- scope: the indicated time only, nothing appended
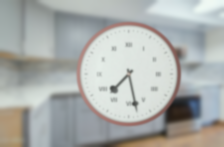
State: h=7 m=28
